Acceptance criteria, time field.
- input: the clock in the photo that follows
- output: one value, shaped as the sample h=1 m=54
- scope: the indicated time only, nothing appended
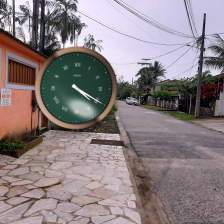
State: h=4 m=20
